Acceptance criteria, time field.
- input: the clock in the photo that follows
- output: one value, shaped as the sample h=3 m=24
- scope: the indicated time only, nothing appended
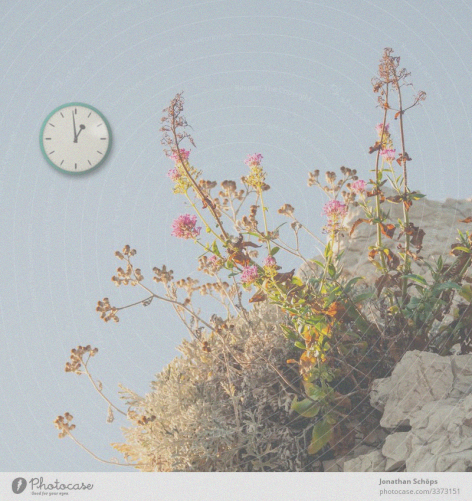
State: h=12 m=59
